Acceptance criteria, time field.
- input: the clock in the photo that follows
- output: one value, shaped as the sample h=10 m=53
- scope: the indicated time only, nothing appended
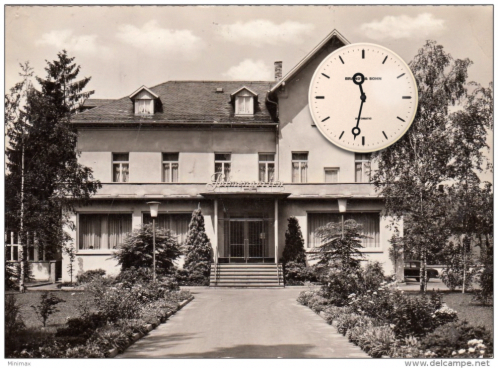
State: h=11 m=32
